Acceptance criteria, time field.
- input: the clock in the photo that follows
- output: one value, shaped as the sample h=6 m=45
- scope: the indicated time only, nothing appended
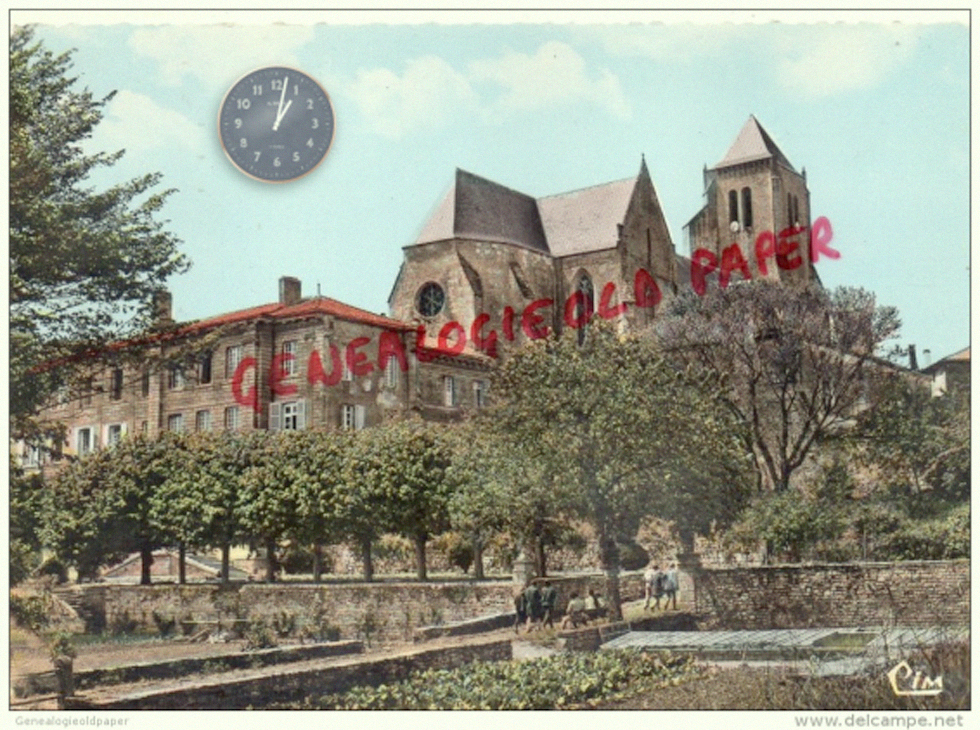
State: h=1 m=2
